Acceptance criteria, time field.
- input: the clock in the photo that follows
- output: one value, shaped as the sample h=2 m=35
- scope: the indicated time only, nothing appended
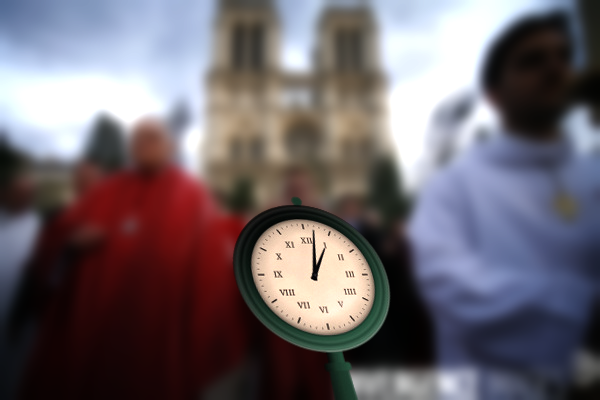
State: h=1 m=2
